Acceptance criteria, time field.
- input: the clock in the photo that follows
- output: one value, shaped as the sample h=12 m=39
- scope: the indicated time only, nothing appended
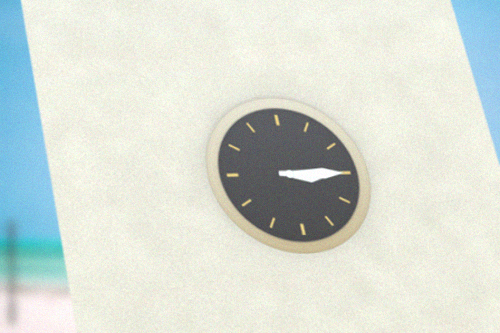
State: h=3 m=15
